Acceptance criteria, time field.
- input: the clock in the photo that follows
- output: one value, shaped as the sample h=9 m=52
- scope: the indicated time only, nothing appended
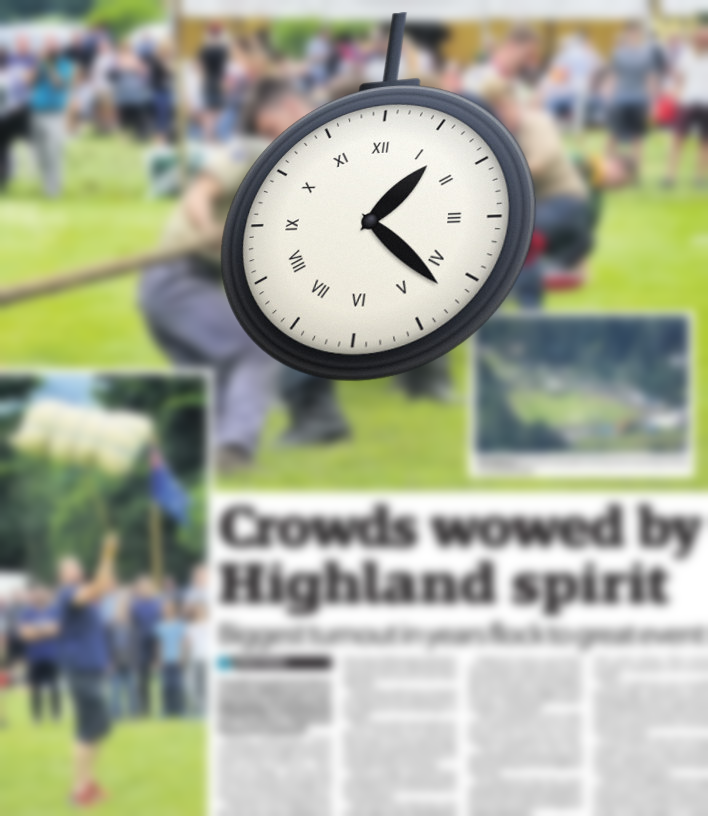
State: h=1 m=22
